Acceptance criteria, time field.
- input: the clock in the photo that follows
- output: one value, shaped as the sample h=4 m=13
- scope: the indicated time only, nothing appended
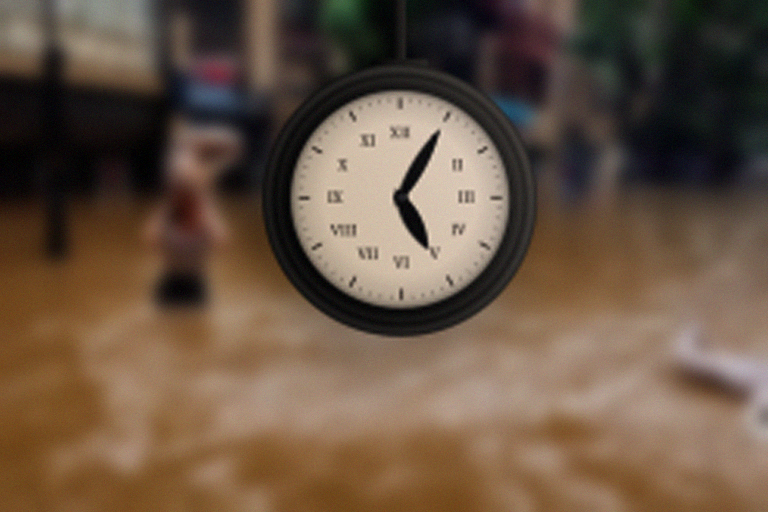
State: h=5 m=5
